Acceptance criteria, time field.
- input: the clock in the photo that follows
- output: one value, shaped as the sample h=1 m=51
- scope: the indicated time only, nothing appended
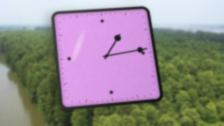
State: h=1 m=14
